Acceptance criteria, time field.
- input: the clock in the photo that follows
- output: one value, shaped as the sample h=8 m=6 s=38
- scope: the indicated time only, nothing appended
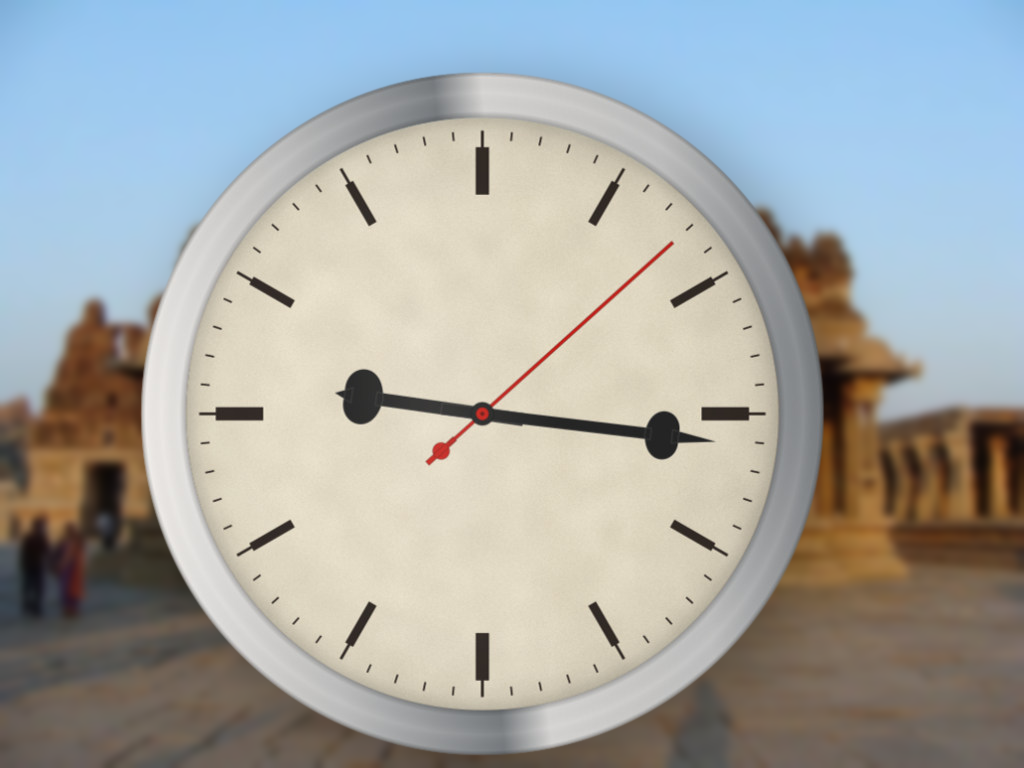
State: h=9 m=16 s=8
